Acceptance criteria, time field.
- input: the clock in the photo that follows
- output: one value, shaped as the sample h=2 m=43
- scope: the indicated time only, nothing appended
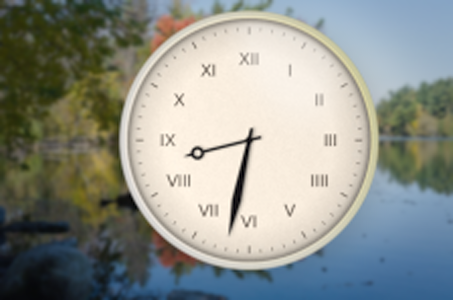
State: h=8 m=32
